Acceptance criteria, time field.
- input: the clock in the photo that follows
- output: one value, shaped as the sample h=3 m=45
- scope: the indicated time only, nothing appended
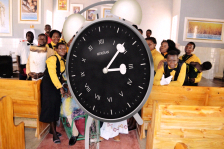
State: h=3 m=8
